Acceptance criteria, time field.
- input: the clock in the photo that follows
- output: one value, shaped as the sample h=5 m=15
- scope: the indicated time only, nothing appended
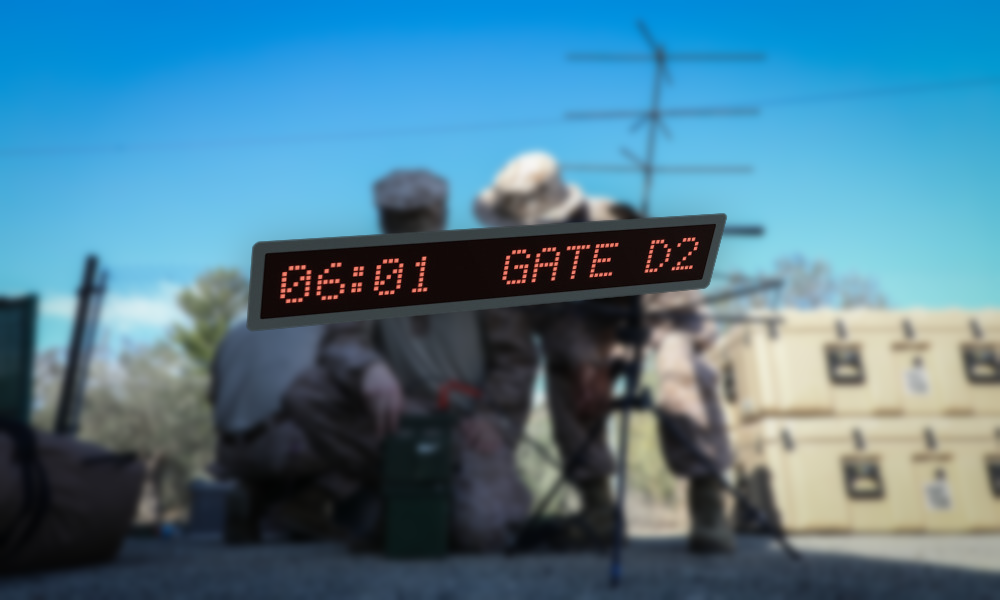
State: h=6 m=1
